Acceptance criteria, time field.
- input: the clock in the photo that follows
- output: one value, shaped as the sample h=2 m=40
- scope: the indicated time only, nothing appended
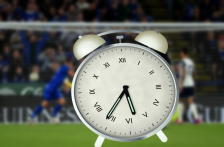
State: h=5 m=36
